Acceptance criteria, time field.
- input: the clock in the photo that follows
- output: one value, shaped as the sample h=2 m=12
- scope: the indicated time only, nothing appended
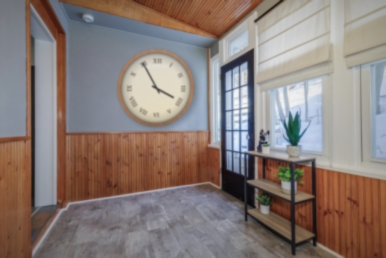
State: h=3 m=55
